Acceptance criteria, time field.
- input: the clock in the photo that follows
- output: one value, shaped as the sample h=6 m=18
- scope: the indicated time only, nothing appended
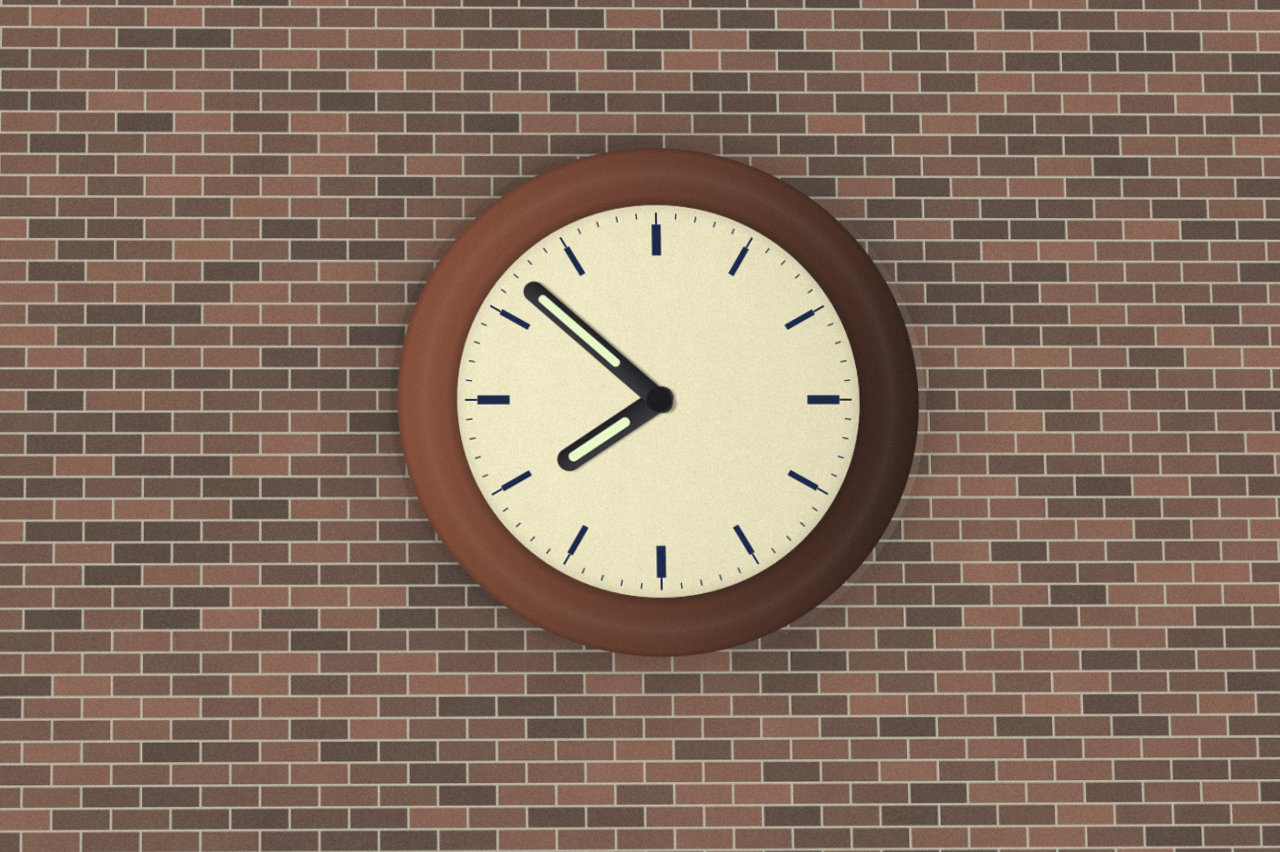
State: h=7 m=52
